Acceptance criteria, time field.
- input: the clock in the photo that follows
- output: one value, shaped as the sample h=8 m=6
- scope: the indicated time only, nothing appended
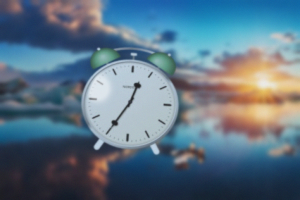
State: h=12 m=35
